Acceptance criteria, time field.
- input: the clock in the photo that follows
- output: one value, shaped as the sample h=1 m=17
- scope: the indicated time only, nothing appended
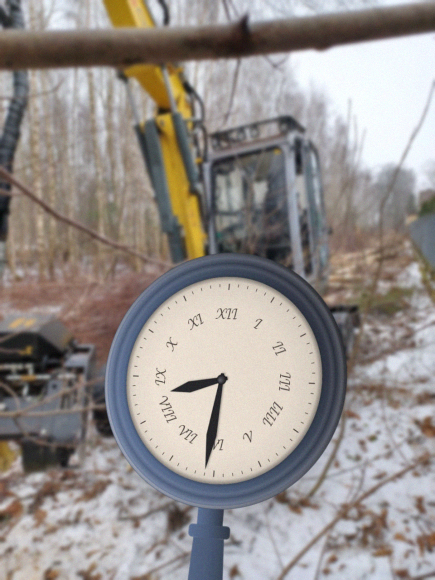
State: h=8 m=31
